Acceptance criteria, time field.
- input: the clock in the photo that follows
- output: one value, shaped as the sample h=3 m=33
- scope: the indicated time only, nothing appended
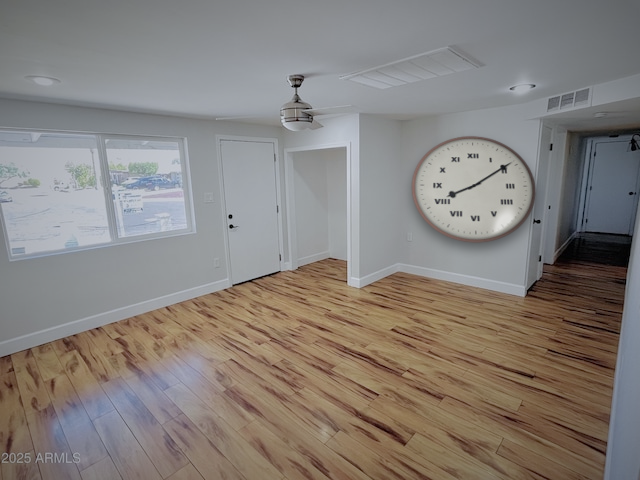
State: h=8 m=9
